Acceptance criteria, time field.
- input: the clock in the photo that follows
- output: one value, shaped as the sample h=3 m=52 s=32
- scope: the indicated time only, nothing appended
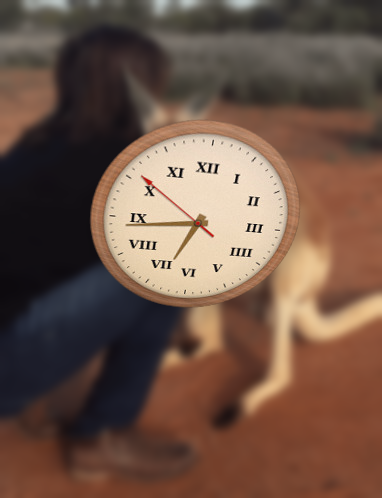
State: h=6 m=43 s=51
